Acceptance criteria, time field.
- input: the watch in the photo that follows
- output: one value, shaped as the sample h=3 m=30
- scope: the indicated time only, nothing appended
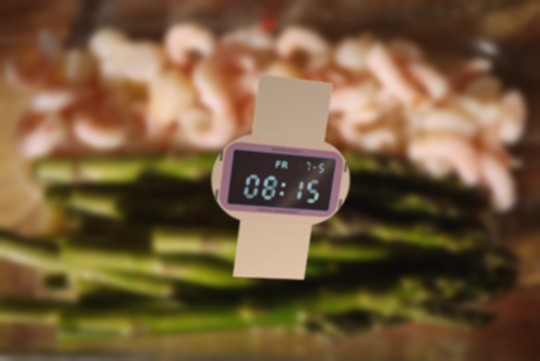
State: h=8 m=15
